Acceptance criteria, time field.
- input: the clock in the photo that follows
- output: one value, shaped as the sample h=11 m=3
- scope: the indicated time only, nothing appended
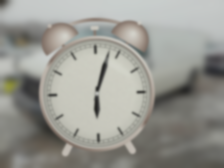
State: h=6 m=3
